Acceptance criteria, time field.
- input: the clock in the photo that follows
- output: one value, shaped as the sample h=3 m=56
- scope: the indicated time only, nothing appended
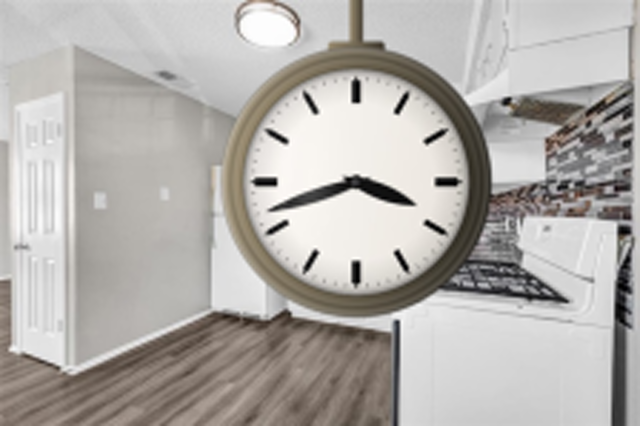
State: h=3 m=42
